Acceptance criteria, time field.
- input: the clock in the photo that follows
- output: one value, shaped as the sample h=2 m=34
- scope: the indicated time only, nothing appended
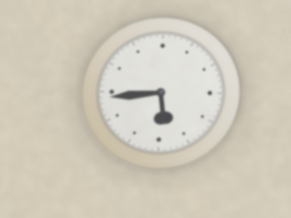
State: h=5 m=44
